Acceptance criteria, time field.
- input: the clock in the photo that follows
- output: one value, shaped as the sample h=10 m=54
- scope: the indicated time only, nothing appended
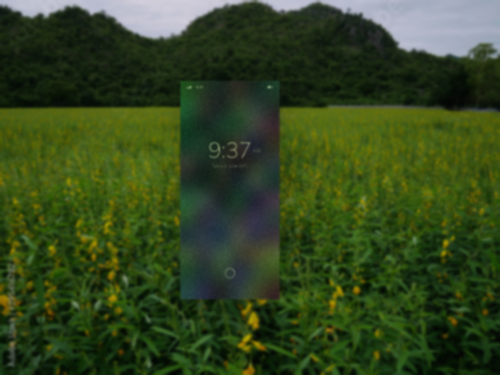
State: h=9 m=37
